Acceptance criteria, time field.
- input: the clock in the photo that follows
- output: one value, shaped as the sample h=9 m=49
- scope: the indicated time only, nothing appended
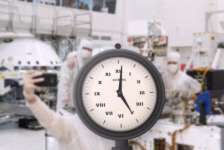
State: h=5 m=1
